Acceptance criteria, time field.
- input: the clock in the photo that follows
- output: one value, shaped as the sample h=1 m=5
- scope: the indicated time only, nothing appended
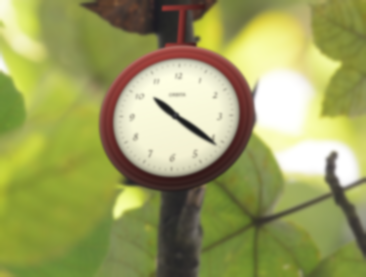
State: h=10 m=21
